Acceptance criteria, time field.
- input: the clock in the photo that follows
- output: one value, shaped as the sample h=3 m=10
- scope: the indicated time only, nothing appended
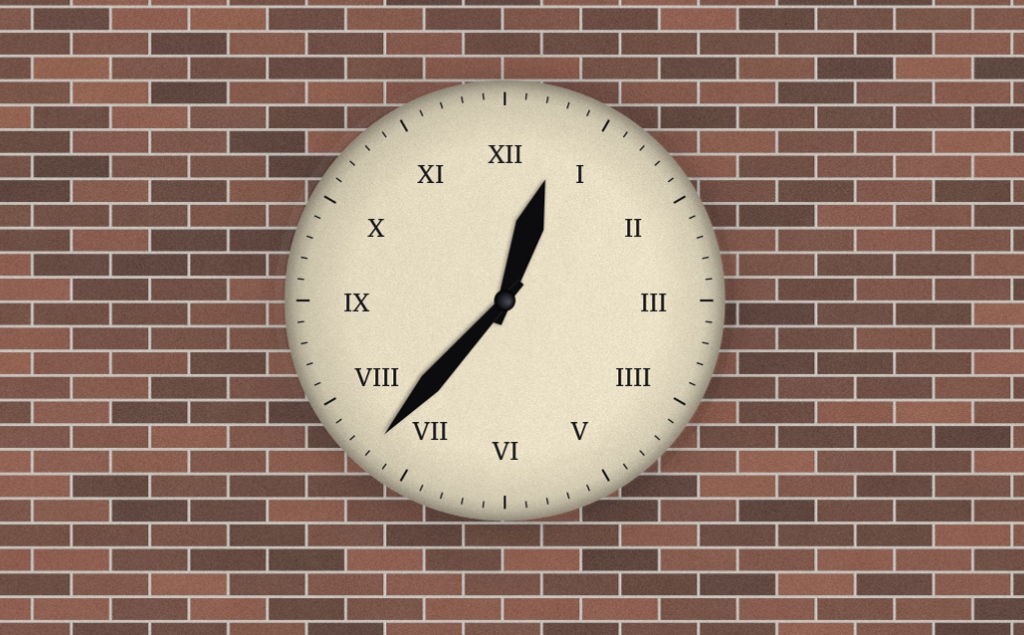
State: h=12 m=37
